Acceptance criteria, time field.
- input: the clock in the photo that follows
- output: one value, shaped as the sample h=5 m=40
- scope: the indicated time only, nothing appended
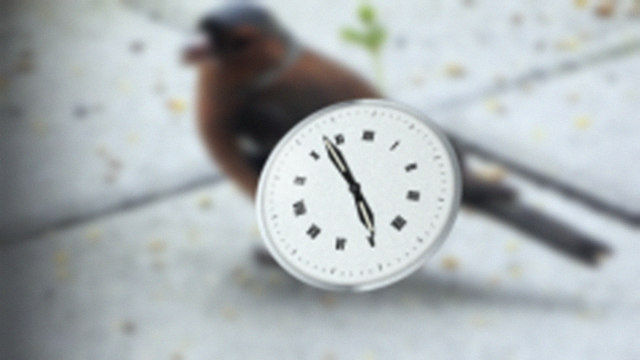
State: h=4 m=53
